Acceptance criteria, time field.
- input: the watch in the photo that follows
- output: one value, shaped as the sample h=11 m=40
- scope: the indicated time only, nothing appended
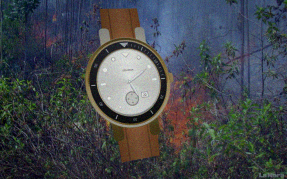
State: h=5 m=10
